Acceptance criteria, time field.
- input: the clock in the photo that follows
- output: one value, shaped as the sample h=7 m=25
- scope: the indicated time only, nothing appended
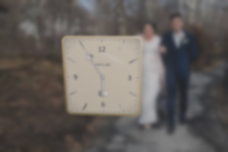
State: h=5 m=55
